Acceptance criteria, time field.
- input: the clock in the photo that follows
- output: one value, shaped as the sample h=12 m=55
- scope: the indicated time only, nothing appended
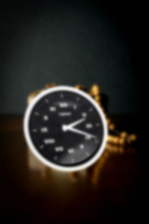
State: h=2 m=19
